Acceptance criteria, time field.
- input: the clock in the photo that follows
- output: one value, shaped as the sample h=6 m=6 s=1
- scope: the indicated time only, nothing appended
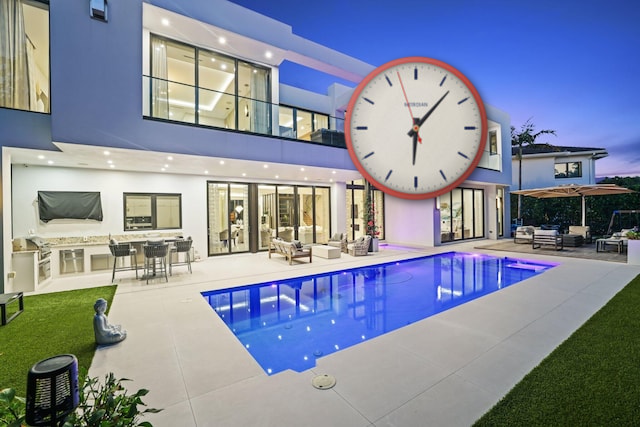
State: h=6 m=6 s=57
